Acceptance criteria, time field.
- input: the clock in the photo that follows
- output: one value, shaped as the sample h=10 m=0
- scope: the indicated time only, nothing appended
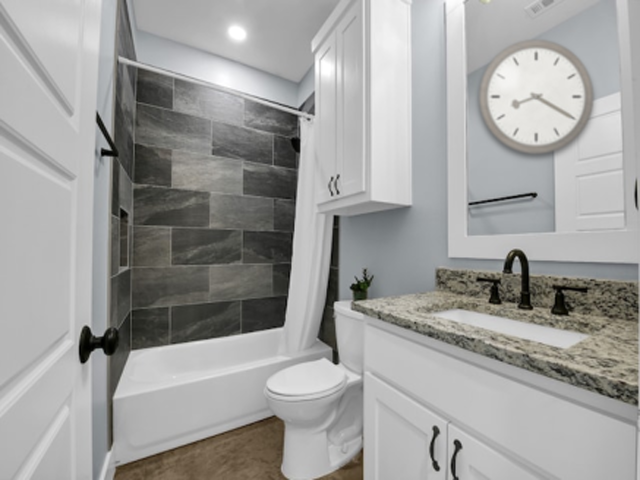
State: h=8 m=20
